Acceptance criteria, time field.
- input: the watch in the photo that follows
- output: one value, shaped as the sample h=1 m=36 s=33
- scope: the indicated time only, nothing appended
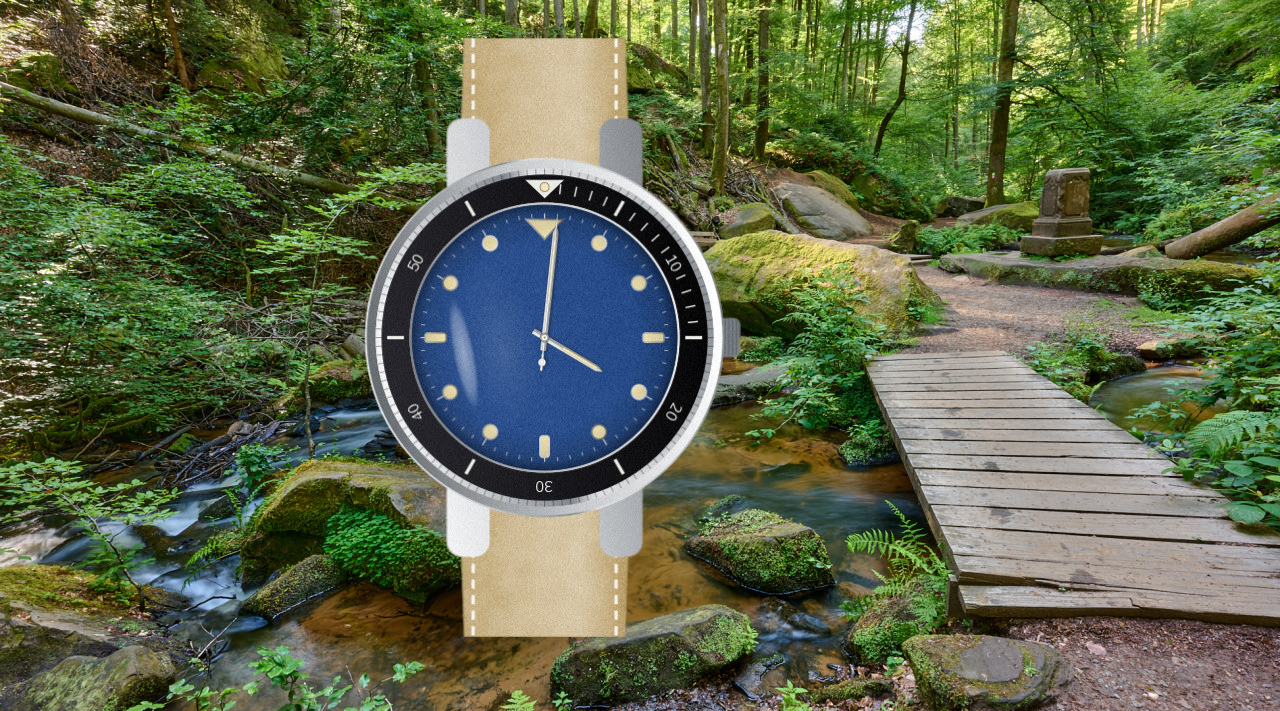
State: h=4 m=1 s=1
